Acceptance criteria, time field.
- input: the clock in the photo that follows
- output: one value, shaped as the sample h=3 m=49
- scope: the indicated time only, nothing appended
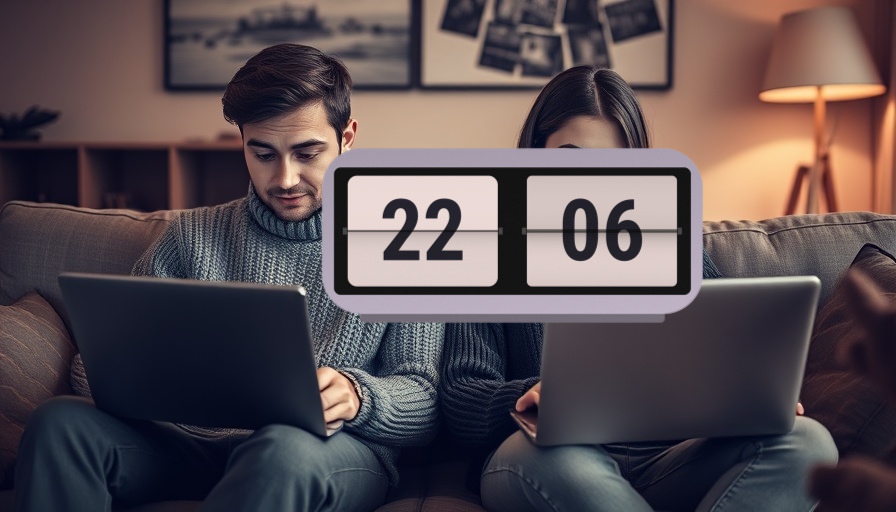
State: h=22 m=6
